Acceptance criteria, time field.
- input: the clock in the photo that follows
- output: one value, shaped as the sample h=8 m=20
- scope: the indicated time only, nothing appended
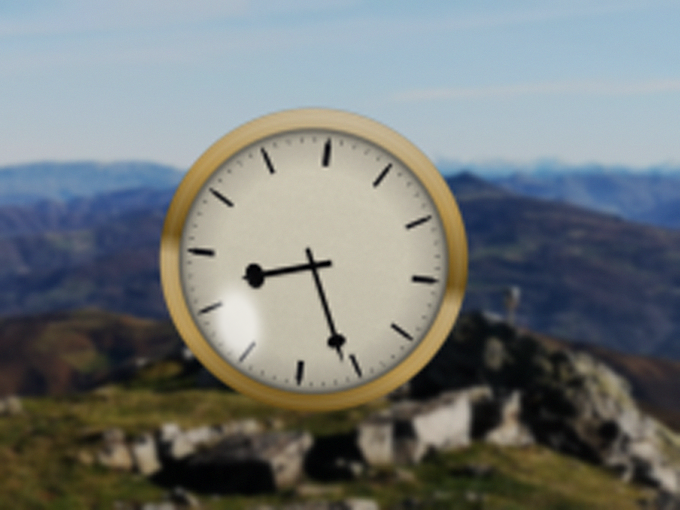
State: h=8 m=26
